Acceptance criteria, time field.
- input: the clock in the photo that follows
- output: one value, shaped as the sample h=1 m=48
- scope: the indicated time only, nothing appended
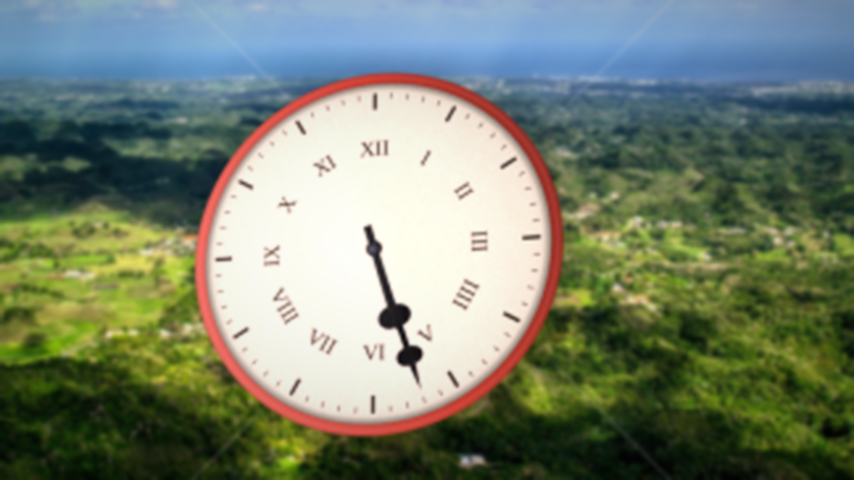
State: h=5 m=27
